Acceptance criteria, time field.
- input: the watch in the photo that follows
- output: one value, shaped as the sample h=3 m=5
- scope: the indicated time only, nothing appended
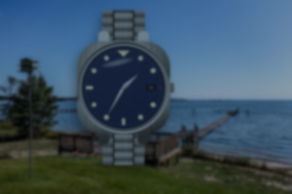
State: h=1 m=35
